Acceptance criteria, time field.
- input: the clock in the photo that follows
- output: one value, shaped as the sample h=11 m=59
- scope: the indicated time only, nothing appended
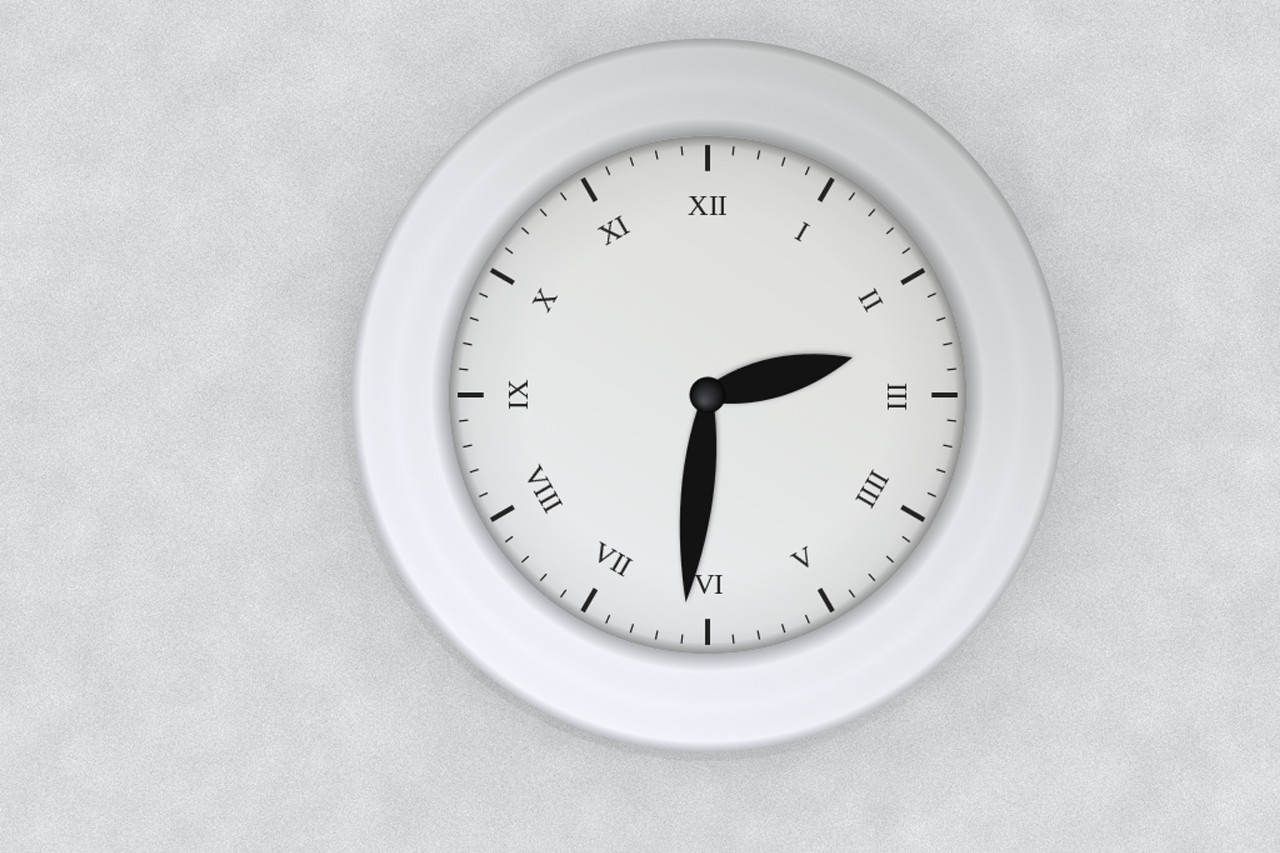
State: h=2 m=31
